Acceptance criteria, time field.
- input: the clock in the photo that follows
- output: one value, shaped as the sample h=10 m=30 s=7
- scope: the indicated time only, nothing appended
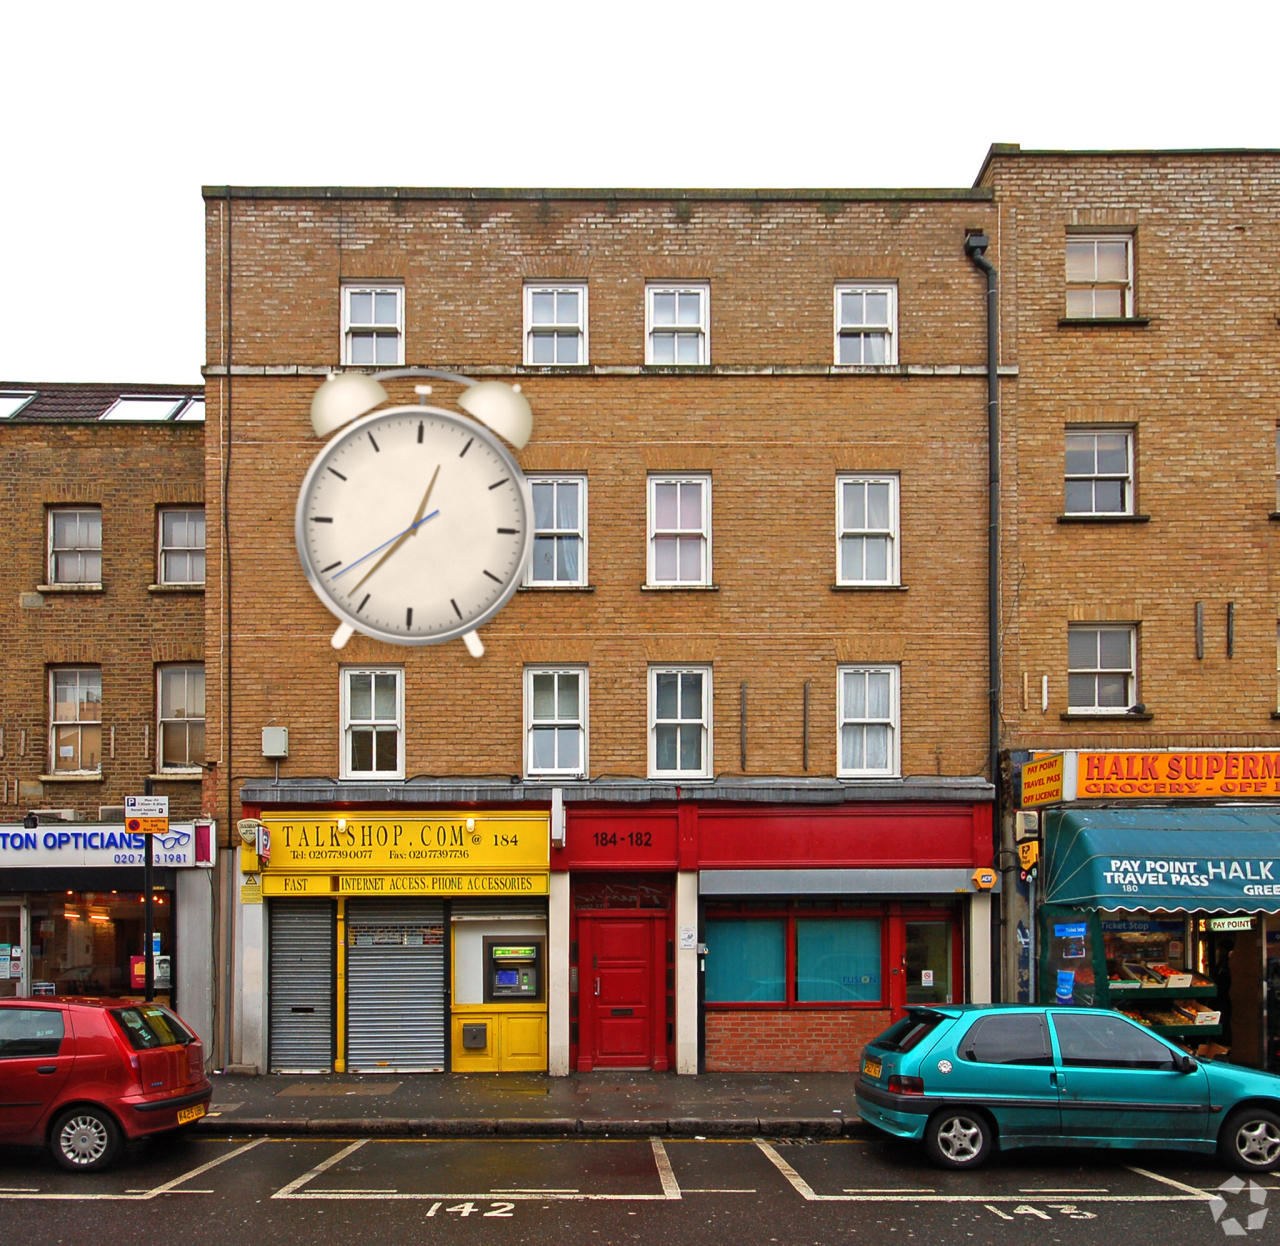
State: h=12 m=36 s=39
